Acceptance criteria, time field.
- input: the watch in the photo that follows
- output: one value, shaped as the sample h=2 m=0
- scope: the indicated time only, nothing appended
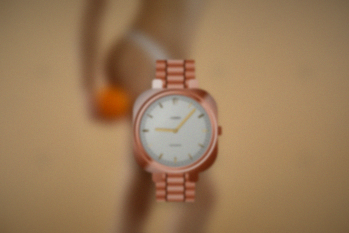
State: h=9 m=7
